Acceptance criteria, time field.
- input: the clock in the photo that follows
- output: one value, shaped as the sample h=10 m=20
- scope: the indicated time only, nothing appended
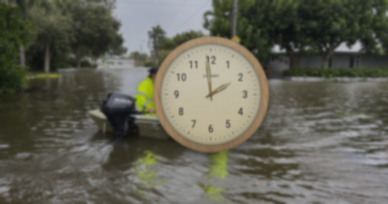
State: h=1 m=59
